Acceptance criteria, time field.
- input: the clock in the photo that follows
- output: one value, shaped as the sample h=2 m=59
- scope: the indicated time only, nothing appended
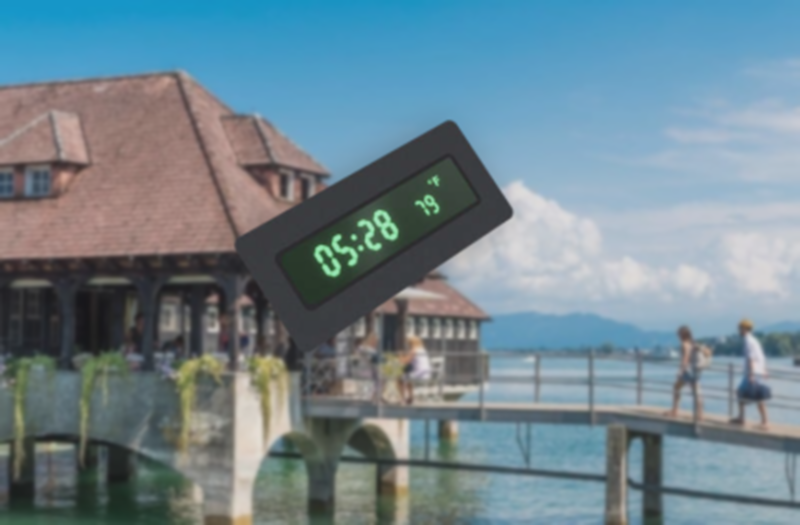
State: h=5 m=28
